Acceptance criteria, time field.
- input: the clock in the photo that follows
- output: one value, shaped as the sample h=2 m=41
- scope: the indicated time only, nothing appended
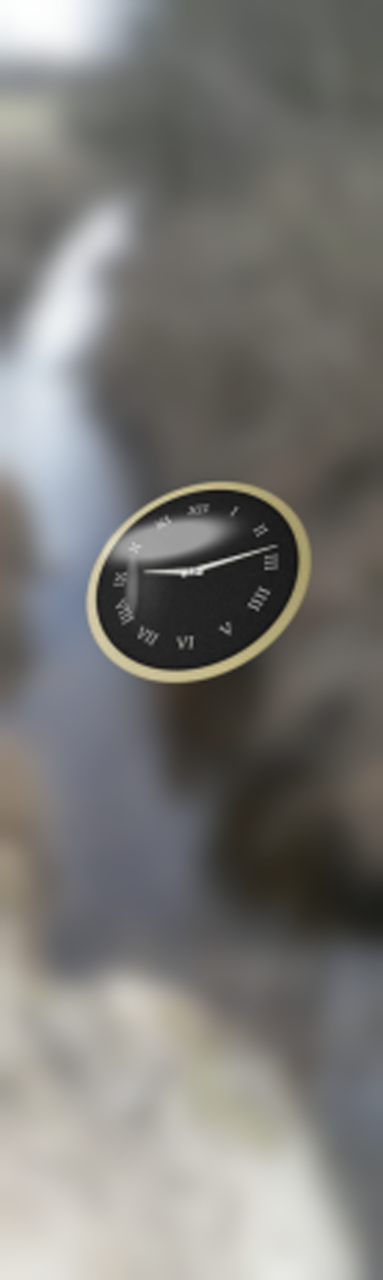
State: h=9 m=13
